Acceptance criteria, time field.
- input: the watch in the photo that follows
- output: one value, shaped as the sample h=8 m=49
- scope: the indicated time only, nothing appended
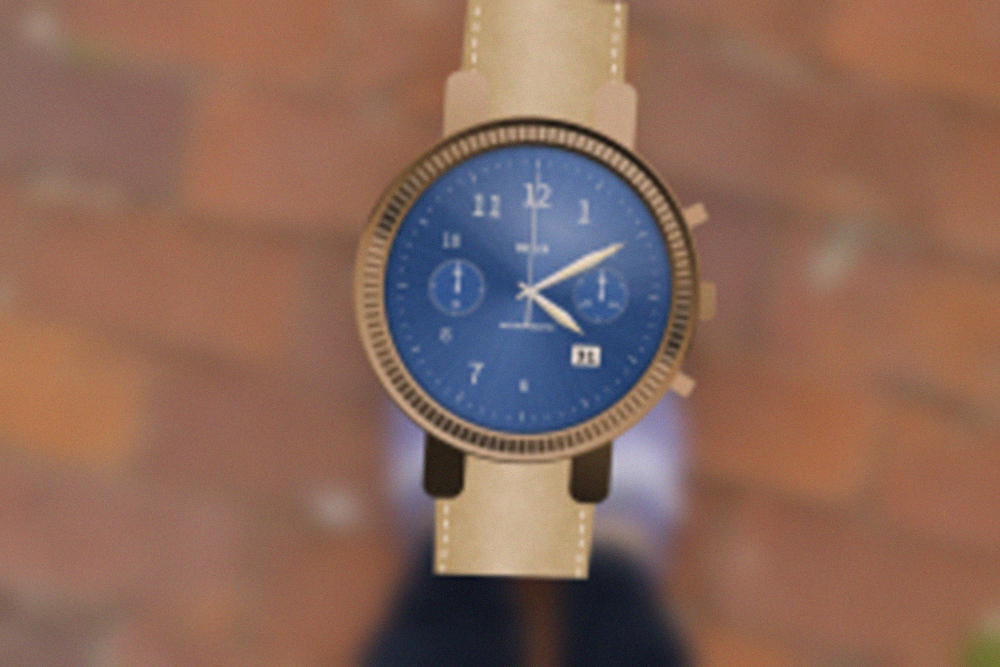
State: h=4 m=10
